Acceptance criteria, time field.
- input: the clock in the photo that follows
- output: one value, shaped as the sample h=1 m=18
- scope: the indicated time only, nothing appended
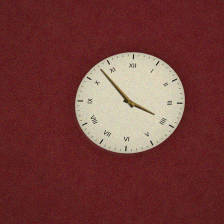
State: h=3 m=53
